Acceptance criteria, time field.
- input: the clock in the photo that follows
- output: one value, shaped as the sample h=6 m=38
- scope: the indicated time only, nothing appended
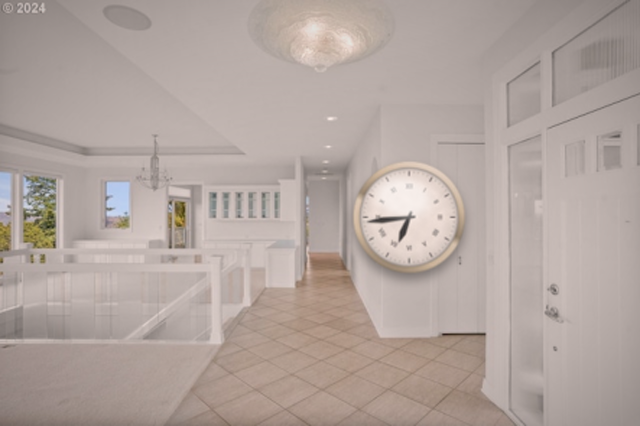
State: h=6 m=44
